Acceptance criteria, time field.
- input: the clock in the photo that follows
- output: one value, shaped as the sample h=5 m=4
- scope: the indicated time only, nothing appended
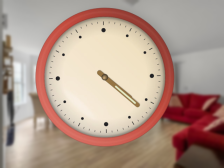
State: h=4 m=22
